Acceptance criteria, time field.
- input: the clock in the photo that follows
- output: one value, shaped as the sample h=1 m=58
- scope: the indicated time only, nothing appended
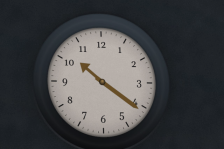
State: h=10 m=21
